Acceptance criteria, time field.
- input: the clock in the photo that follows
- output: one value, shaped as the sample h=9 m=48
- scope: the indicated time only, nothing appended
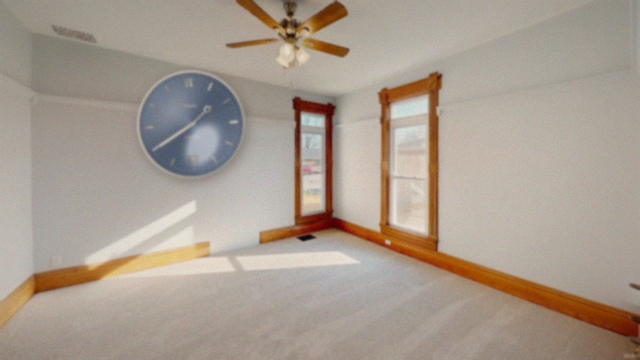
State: h=1 m=40
